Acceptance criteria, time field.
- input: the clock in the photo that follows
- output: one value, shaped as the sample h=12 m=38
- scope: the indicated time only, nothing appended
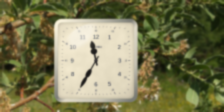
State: h=11 m=35
